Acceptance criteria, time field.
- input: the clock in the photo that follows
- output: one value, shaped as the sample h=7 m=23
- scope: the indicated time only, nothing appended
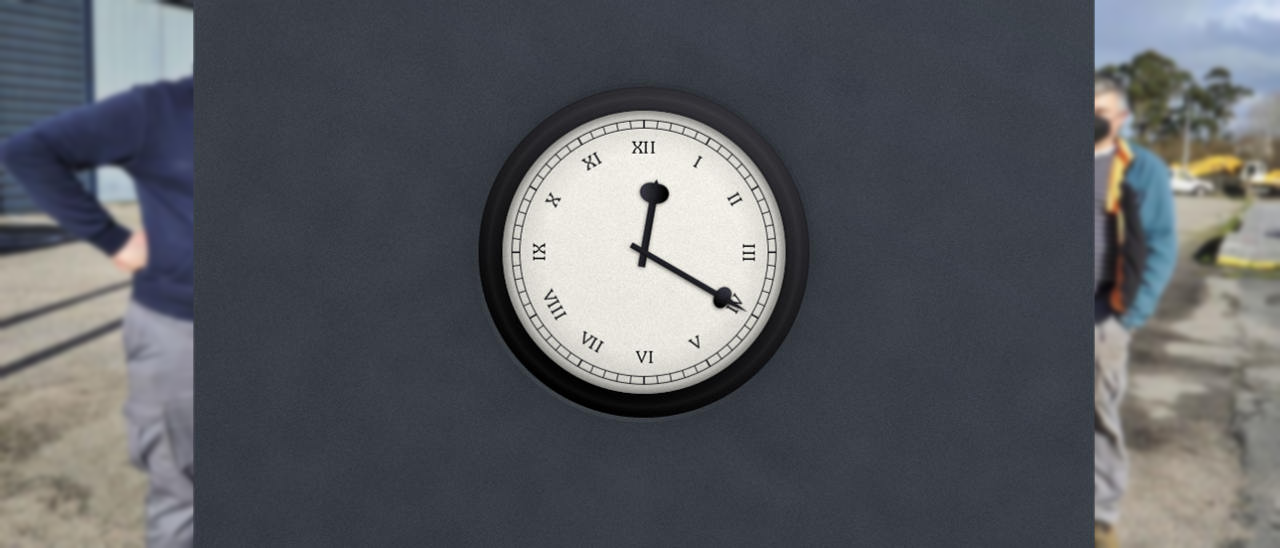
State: h=12 m=20
